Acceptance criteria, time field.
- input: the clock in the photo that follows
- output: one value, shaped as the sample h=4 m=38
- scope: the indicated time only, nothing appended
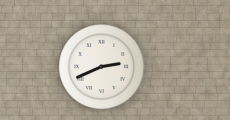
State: h=2 m=41
